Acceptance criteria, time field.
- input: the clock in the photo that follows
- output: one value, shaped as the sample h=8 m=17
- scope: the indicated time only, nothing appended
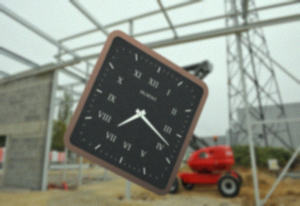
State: h=7 m=18
